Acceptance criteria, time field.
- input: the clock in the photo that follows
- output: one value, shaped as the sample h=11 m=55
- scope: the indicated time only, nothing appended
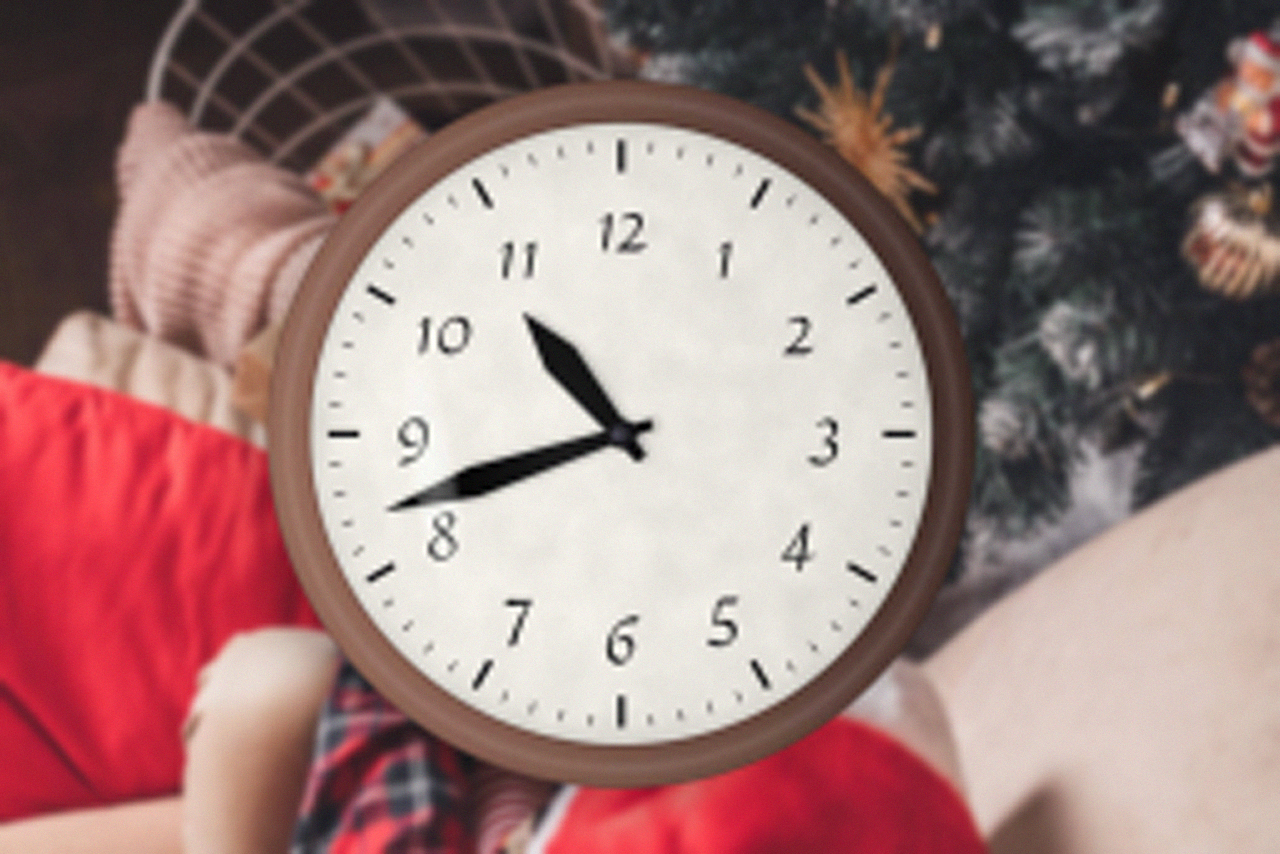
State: h=10 m=42
